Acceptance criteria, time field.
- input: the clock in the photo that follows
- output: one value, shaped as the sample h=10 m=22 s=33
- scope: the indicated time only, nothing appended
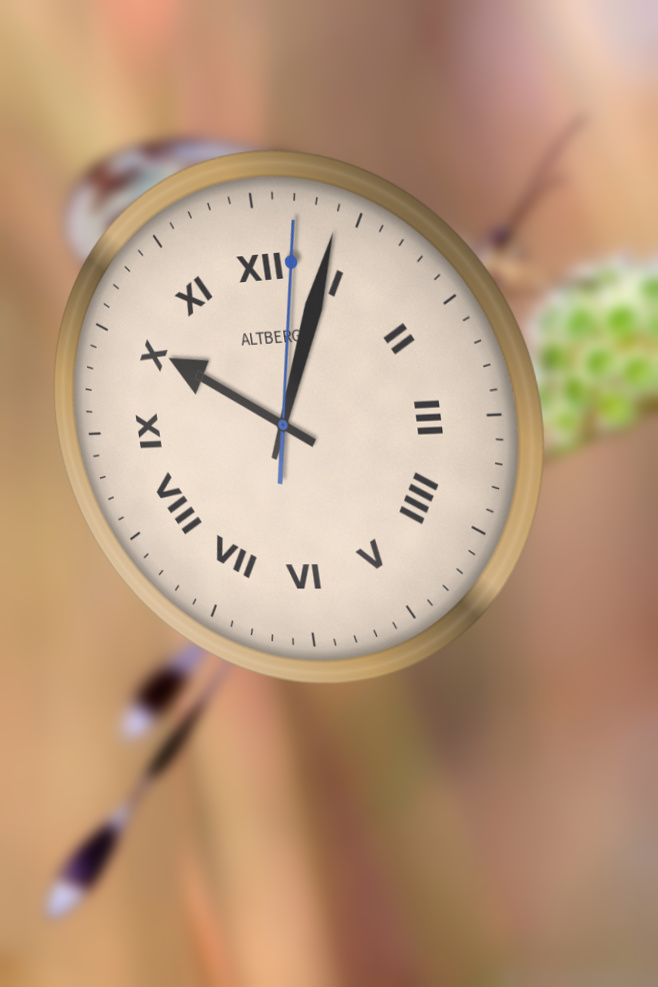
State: h=10 m=4 s=2
